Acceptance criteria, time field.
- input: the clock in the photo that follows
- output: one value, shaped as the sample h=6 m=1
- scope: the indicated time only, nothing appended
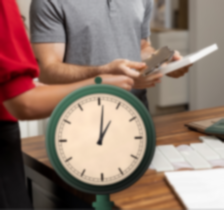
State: h=1 m=1
